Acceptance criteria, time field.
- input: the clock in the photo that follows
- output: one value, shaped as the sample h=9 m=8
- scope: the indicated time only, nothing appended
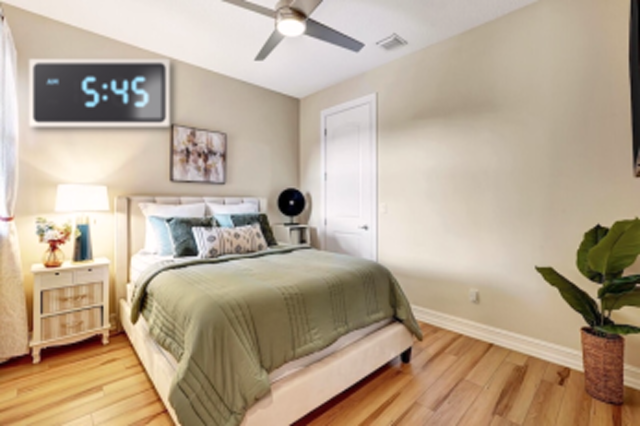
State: h=5 m=45
